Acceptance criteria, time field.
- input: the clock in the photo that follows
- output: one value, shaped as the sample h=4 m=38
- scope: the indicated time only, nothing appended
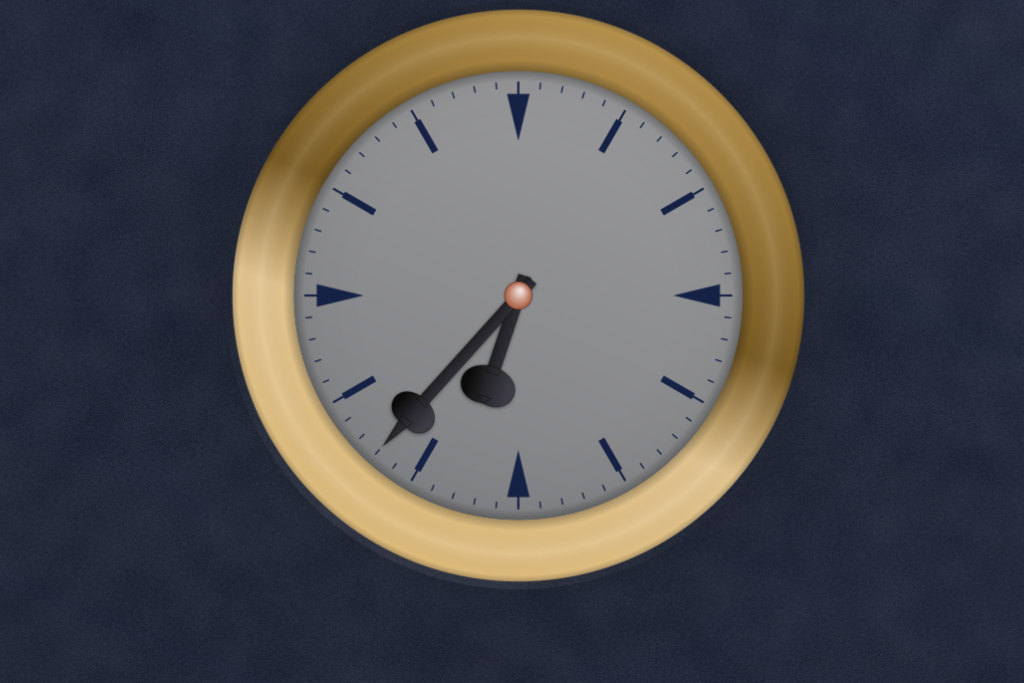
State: h=6 m=37
